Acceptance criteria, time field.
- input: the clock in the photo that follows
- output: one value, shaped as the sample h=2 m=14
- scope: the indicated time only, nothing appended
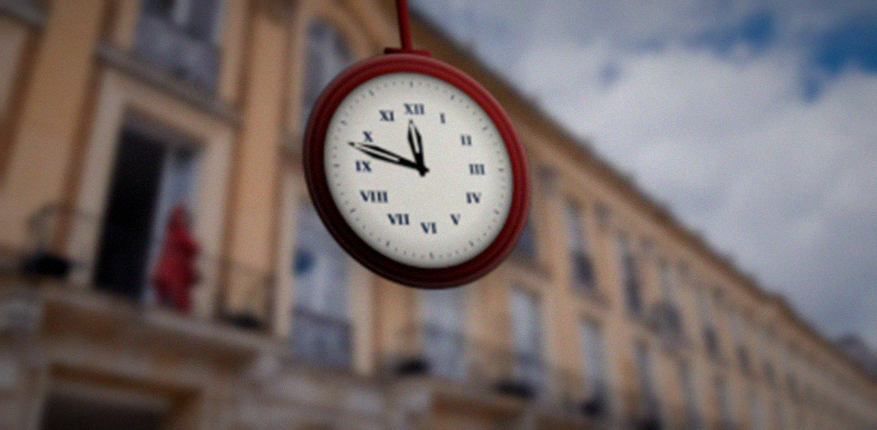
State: h=11 m=48
